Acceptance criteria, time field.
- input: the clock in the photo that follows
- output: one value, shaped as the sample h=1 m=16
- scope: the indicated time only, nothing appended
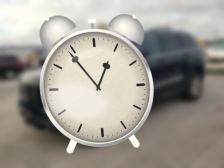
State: h=12 m=54
